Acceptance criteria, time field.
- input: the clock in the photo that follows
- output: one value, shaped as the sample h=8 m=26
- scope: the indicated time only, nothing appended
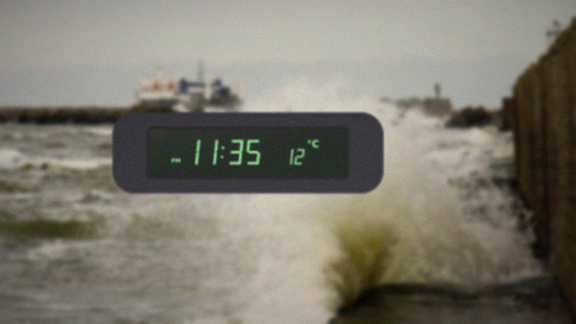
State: h=11 m=35
